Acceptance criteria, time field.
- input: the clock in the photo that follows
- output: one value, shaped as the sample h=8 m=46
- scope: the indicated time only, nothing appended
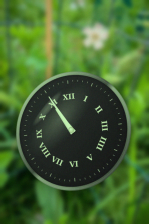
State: h=10 m=55
